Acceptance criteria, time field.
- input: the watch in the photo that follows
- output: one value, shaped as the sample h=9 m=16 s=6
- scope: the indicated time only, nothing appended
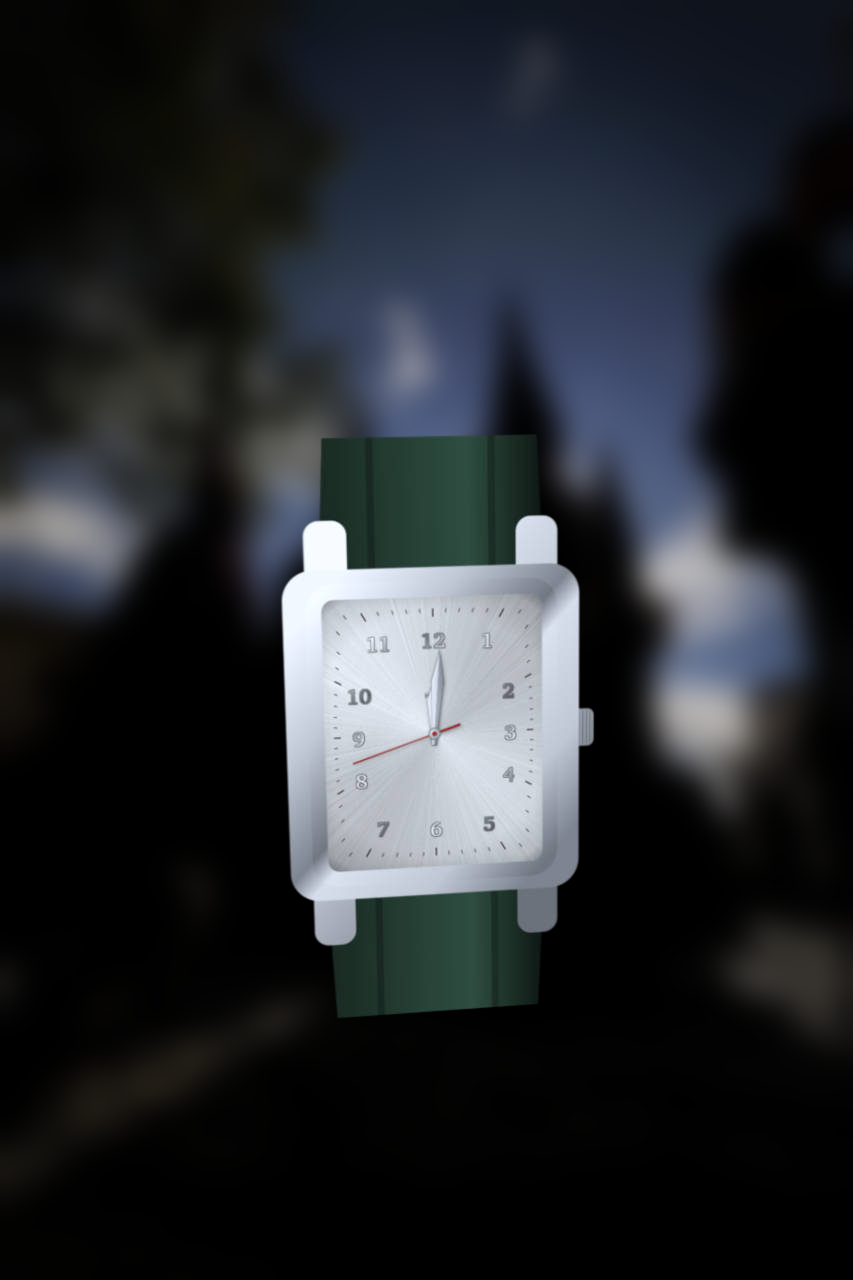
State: h=12 m=0 s=42
